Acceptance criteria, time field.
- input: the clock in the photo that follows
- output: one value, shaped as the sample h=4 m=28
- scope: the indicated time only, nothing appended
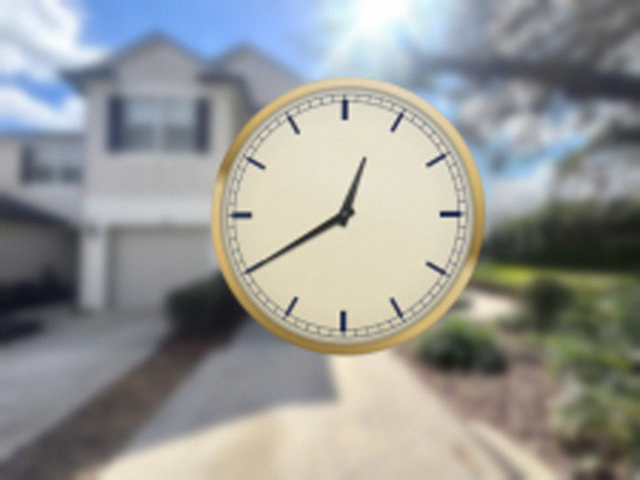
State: h=12 m=40
